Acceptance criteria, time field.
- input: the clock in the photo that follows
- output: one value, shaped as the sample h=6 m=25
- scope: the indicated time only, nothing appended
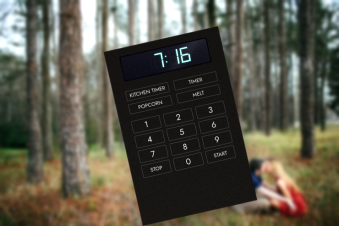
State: h=7 m=16
